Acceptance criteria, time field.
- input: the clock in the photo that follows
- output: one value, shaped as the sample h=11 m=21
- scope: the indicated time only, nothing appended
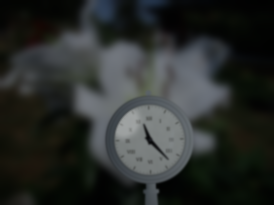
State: h=11 m=23
